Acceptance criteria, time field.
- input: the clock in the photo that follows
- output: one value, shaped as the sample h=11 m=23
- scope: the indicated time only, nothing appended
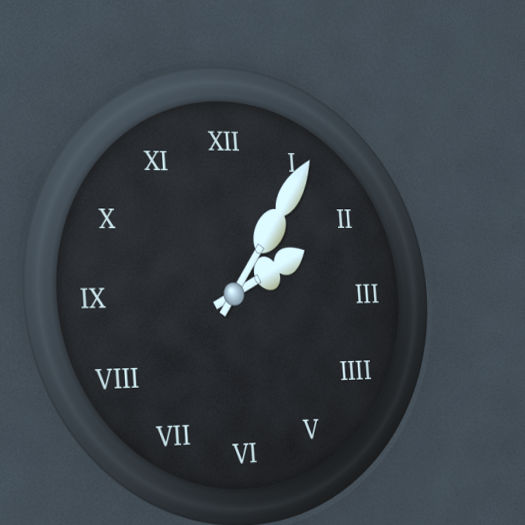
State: h=2 m=6
